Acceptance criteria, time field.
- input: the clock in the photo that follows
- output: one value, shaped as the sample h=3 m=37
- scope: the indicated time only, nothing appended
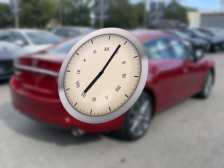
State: h=7 m=4
